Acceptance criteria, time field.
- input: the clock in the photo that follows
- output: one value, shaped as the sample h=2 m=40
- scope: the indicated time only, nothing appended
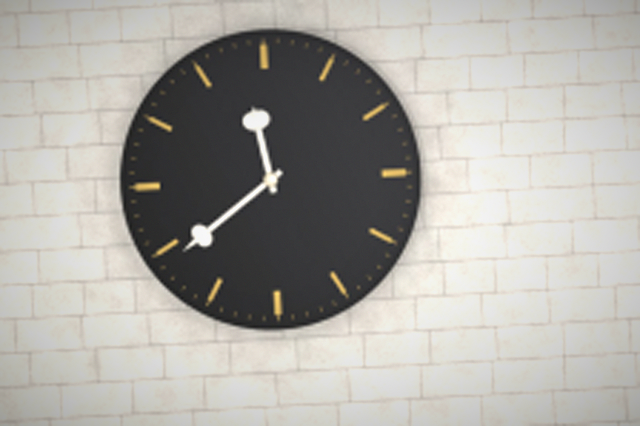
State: h=11 m=39
